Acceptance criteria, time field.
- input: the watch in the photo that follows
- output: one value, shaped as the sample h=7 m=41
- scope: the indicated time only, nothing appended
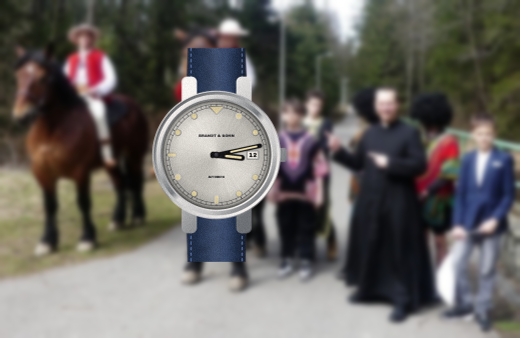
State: h=3 m=13
